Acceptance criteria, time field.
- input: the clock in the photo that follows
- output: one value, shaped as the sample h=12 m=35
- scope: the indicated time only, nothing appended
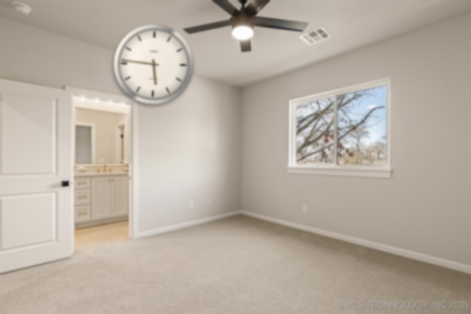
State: h=5 m=46
